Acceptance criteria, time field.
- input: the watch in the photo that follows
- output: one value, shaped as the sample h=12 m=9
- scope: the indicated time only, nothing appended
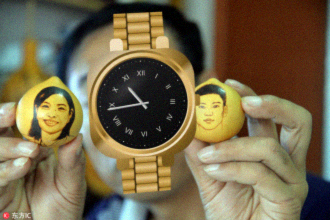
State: h=10 m=44
